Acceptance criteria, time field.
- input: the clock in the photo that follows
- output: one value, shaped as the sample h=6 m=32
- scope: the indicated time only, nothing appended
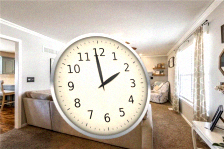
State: h=1 m=59
